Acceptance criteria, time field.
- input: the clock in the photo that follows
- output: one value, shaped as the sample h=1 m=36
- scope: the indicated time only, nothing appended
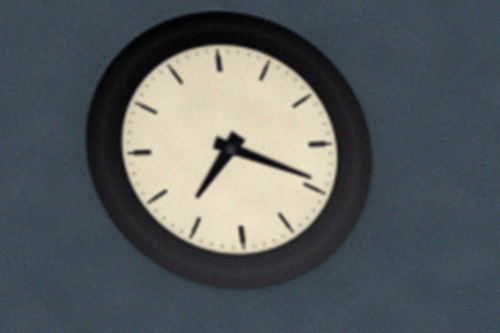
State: h=7 m=19
